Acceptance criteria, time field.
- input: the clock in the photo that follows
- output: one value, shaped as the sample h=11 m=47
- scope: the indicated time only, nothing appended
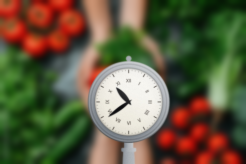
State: h=10 m=39
